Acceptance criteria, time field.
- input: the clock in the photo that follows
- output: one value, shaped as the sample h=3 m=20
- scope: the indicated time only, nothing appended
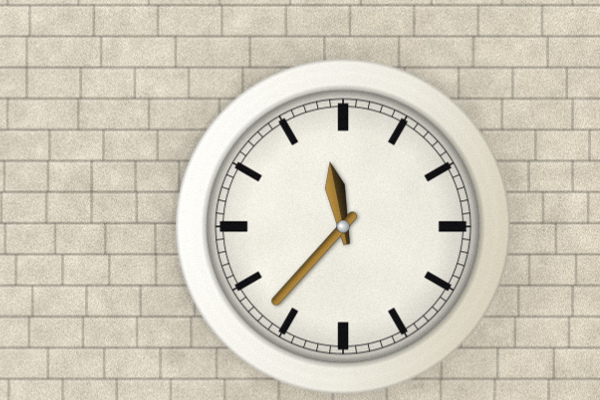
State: h=11 m=37
